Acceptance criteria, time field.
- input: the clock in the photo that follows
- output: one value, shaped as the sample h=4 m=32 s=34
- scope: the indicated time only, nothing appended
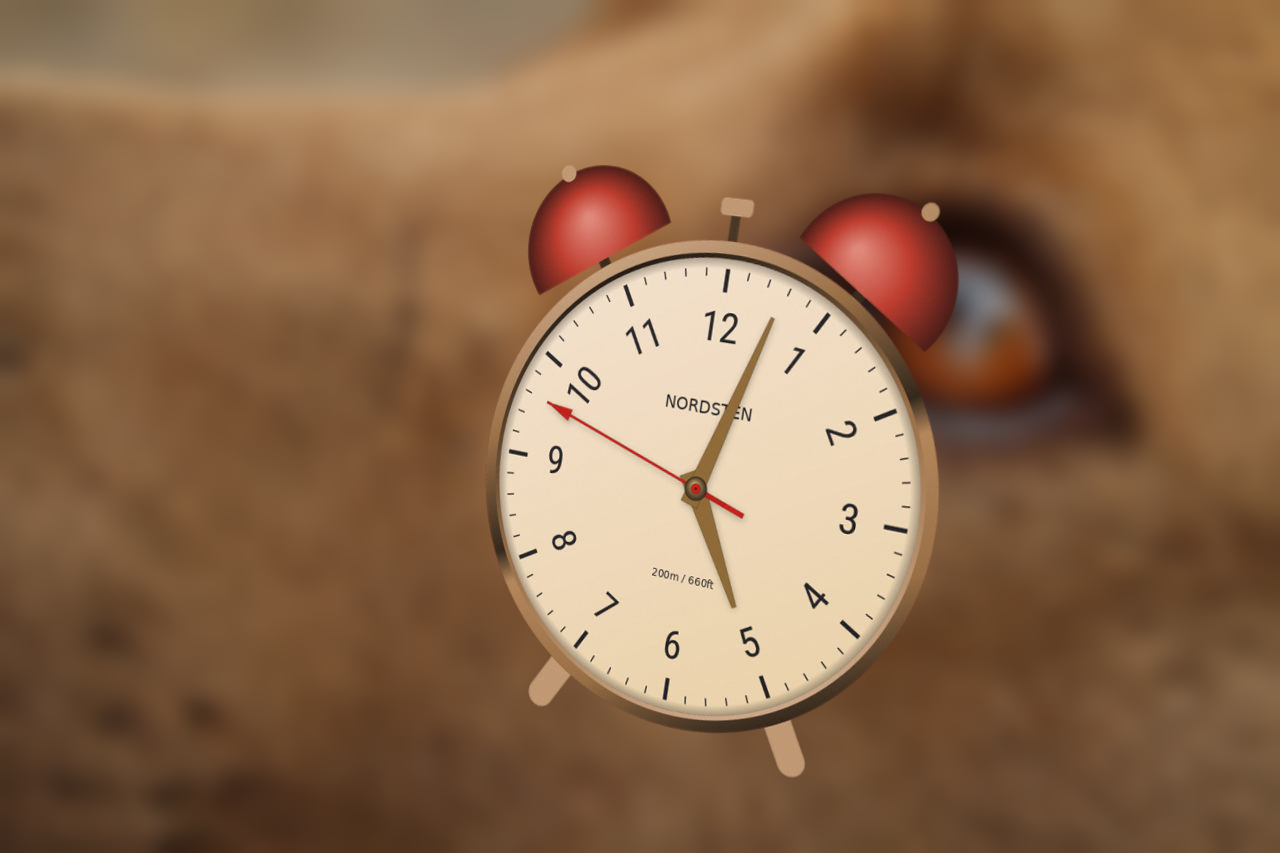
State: h=5 m=2 s=48
